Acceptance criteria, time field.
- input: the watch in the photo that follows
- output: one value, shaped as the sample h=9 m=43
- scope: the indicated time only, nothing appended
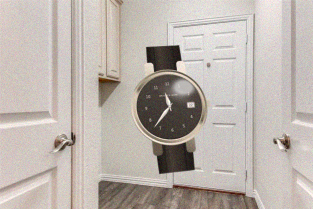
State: h=11 m=37
